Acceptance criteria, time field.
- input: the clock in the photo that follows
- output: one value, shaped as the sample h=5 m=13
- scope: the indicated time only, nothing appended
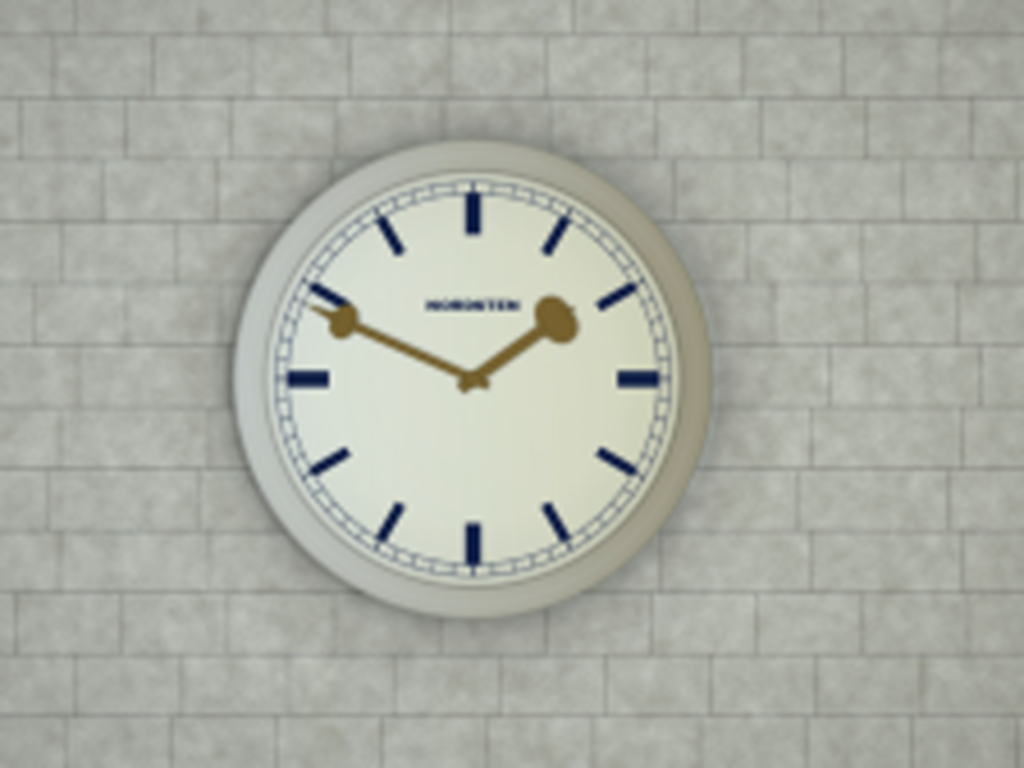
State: h=1 m=49
